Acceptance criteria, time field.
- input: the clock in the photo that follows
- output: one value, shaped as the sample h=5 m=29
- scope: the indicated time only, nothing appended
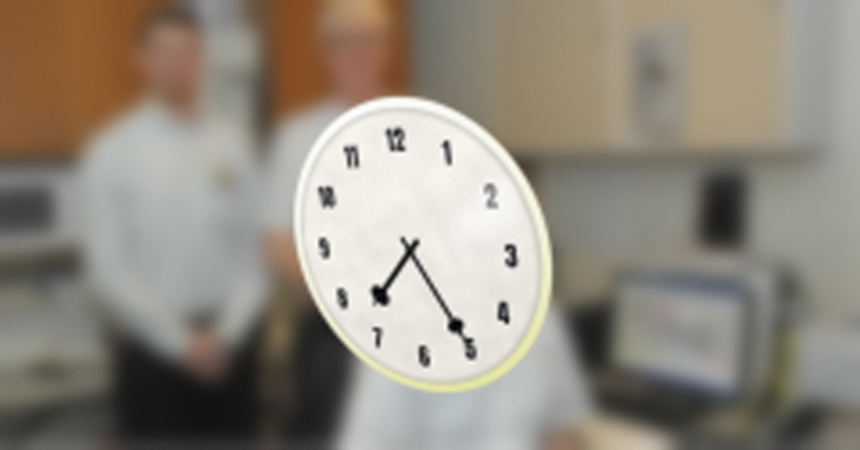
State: h=7 m=25
